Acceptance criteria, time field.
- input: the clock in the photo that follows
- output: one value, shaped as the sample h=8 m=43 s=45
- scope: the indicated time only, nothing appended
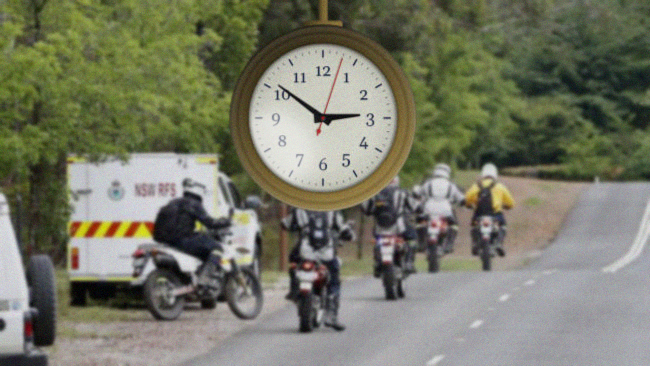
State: h=2 m=51 s=3
